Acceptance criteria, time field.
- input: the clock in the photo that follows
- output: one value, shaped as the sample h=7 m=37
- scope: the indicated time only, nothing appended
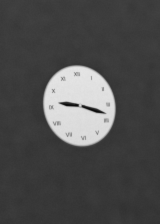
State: h=9 m=18
